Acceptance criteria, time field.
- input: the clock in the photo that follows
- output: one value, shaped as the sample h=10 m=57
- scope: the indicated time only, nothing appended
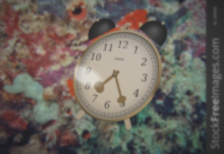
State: h=7 m=25
